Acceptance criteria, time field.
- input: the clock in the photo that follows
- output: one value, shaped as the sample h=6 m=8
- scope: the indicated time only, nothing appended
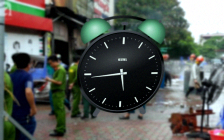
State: h=5 m=44
